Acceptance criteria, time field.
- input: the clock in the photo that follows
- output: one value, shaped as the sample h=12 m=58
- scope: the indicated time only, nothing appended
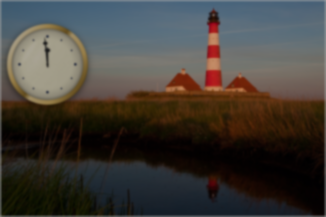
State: h=11 m=59
